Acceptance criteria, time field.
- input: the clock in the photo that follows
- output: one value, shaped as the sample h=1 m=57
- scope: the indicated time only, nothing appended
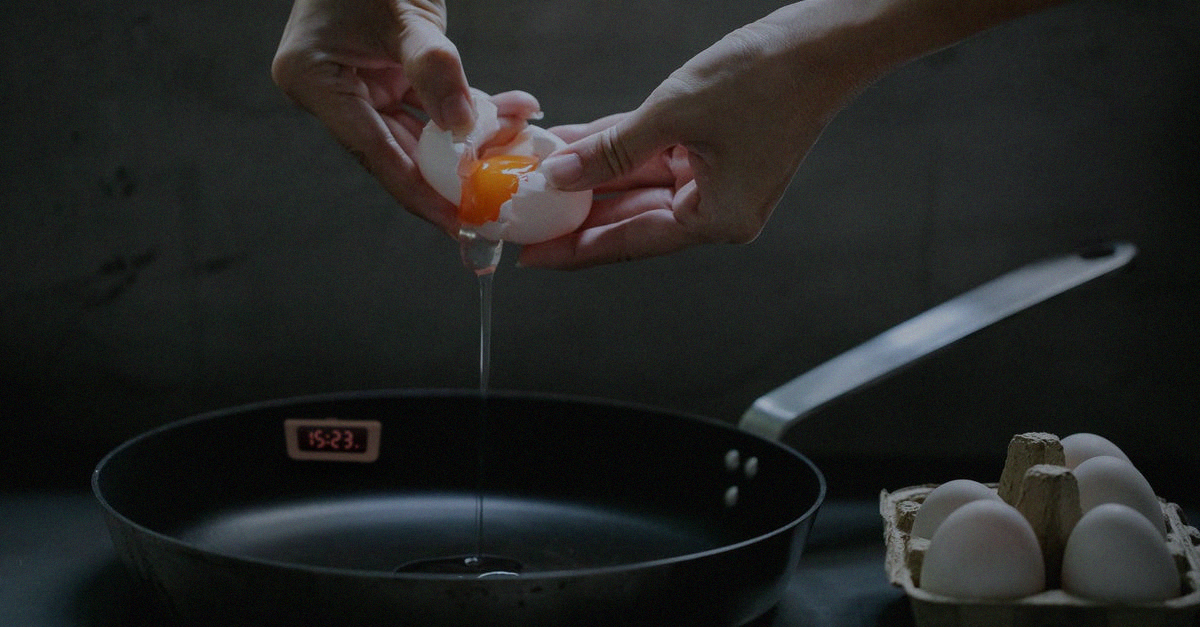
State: h=15 m=23
